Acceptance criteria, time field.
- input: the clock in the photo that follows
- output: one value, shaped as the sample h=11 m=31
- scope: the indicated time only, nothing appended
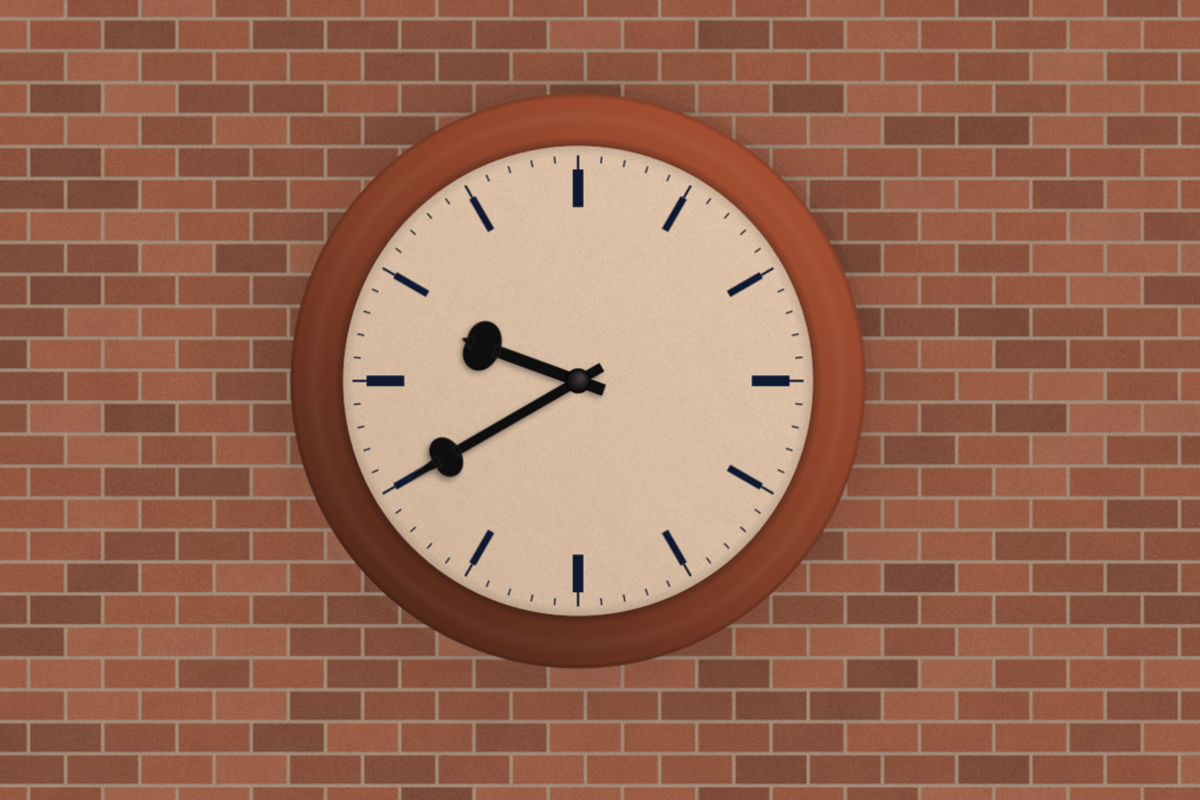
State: h=9 m=40
